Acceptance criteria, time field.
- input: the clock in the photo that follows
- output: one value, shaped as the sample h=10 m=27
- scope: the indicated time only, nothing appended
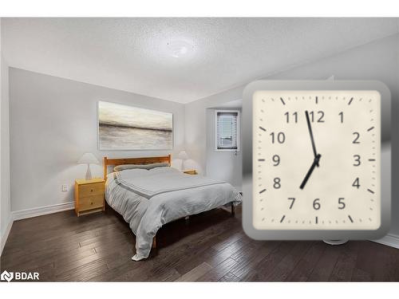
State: h=6 m=58
